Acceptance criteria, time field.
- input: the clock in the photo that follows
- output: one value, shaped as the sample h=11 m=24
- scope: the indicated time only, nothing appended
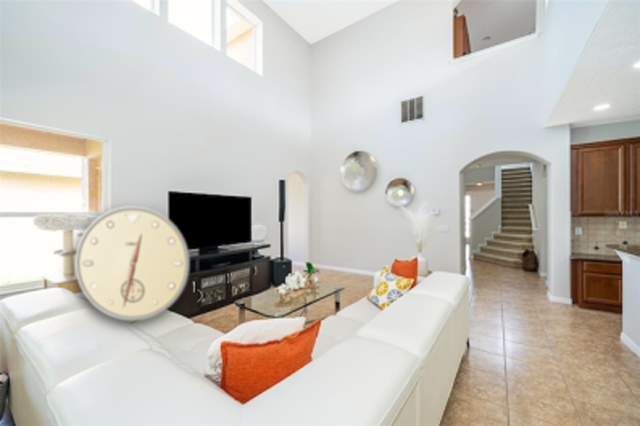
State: h=12 m=32
